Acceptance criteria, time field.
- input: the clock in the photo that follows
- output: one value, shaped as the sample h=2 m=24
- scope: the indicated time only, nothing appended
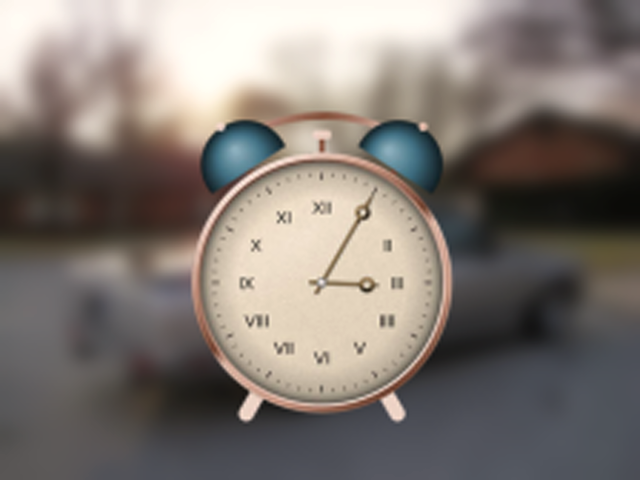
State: h=3 m=5
